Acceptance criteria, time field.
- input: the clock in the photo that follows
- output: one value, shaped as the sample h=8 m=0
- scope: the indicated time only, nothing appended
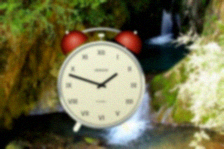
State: h=1 m=48
